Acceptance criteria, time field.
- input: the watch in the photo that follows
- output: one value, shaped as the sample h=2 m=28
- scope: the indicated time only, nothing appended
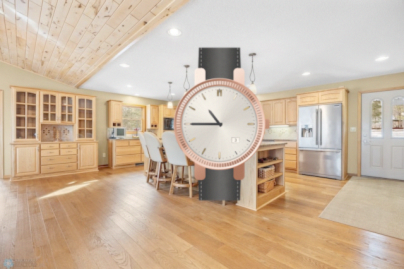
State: h=10 m=45
